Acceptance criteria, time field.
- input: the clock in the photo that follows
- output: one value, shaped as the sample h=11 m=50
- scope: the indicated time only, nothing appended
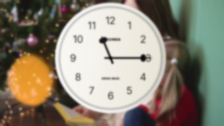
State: h=11 m=15
